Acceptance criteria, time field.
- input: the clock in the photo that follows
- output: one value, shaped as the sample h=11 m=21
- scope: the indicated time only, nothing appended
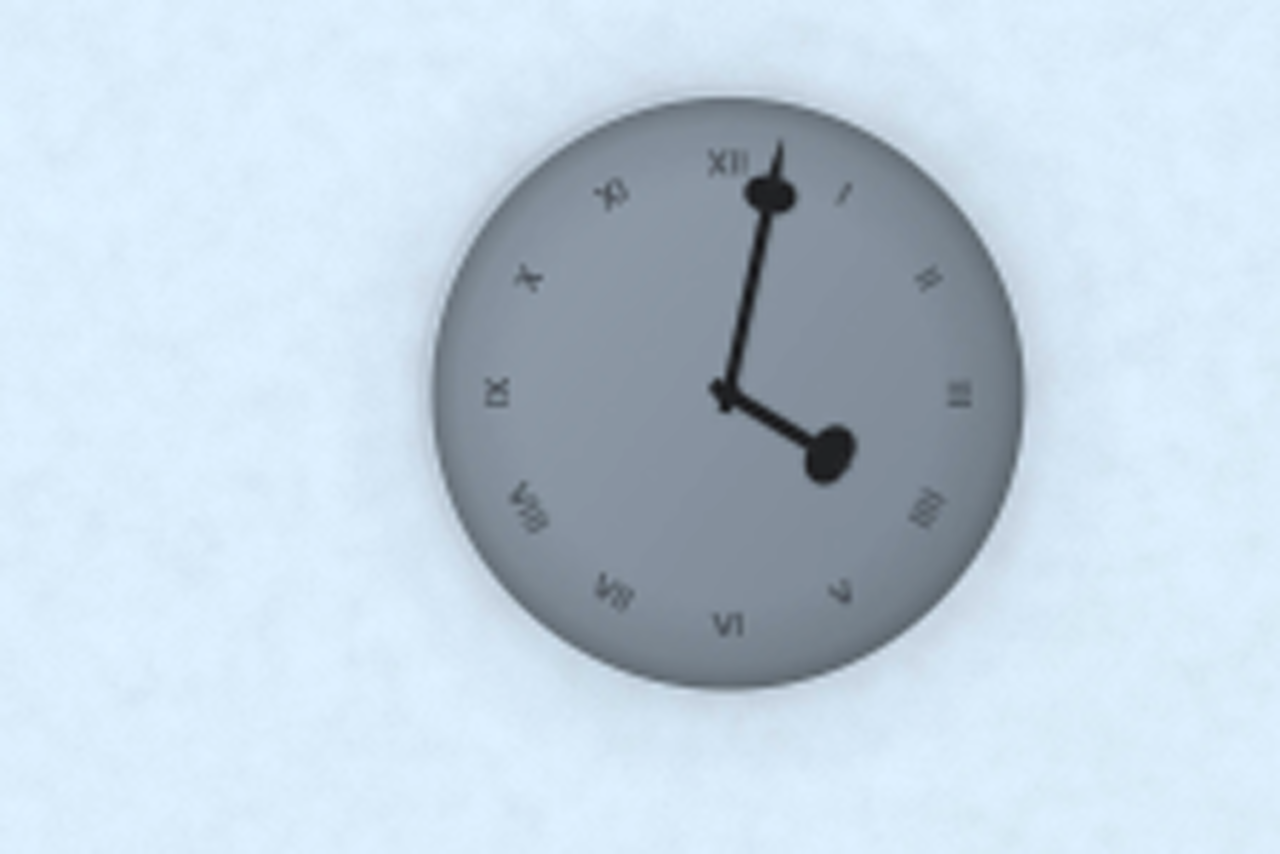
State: h=4 m=2
